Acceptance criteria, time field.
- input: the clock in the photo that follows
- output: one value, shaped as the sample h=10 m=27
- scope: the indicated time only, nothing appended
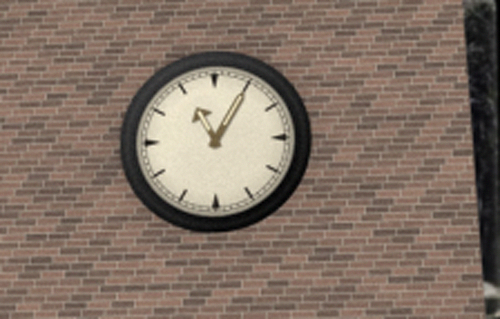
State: h=11 m=5
